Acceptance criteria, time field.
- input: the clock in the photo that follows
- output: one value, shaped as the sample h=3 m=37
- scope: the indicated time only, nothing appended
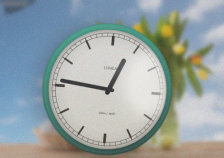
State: h=12 m=46
